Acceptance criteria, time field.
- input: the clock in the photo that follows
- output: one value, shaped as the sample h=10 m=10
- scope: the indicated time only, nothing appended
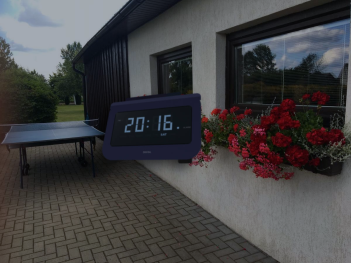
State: h=20 m=16
